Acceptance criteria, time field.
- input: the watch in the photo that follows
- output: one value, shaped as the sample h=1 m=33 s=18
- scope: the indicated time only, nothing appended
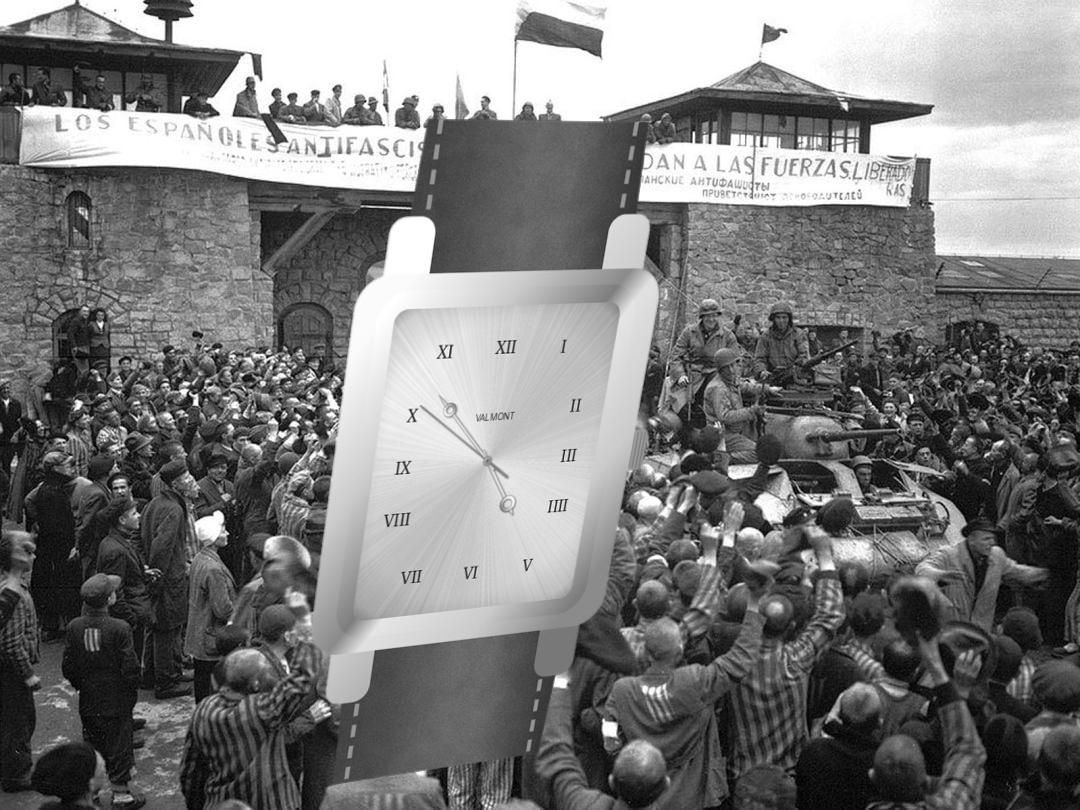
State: h=4 m=52 s=51
